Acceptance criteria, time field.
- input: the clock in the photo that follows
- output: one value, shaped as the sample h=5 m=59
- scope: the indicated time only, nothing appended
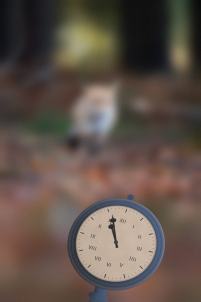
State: h=10 m=56
